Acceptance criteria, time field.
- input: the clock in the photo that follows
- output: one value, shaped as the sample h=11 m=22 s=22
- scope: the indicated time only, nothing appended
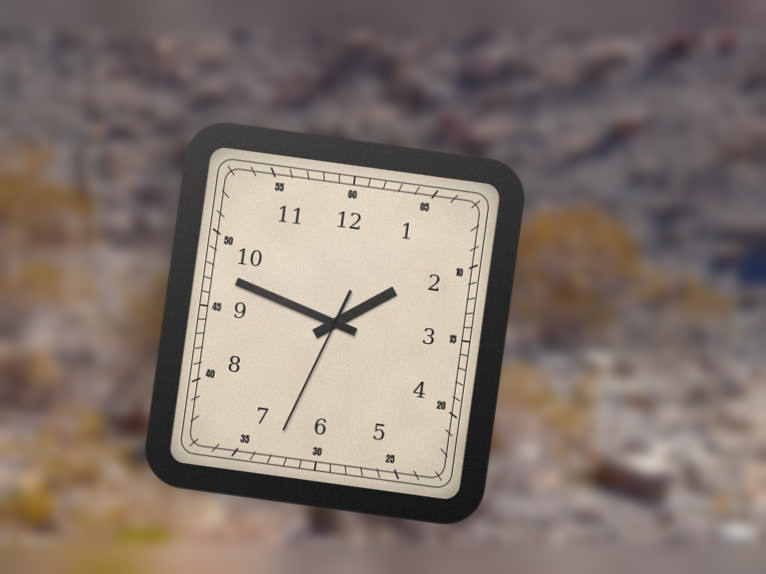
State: h=1 m=47 s=33
